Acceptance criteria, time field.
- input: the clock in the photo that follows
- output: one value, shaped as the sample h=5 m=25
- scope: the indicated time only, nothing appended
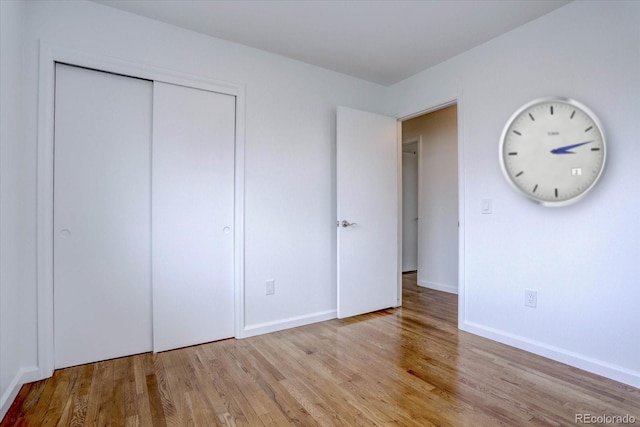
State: h=3 m=13
